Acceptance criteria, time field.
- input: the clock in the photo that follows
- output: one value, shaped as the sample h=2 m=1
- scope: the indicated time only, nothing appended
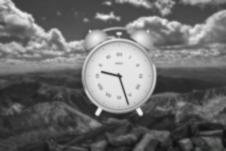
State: h=9 m=27
